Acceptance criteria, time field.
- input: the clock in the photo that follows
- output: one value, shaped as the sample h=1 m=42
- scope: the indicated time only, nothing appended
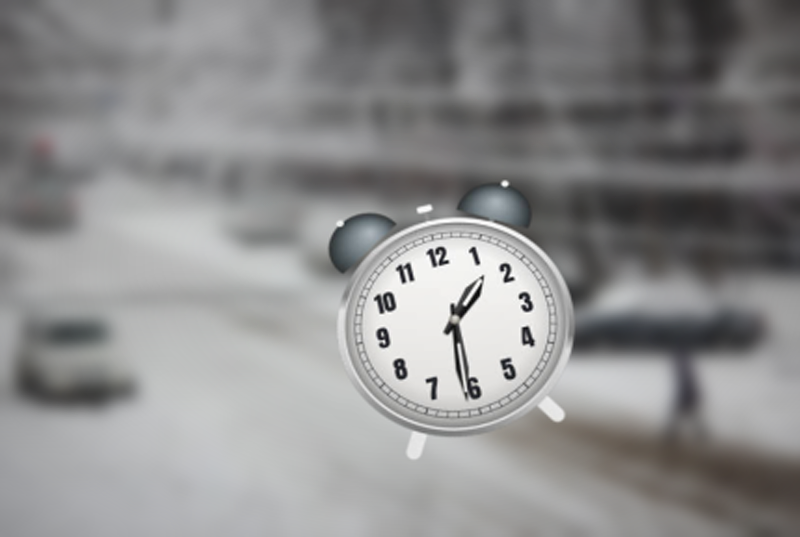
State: h=1 m=31
